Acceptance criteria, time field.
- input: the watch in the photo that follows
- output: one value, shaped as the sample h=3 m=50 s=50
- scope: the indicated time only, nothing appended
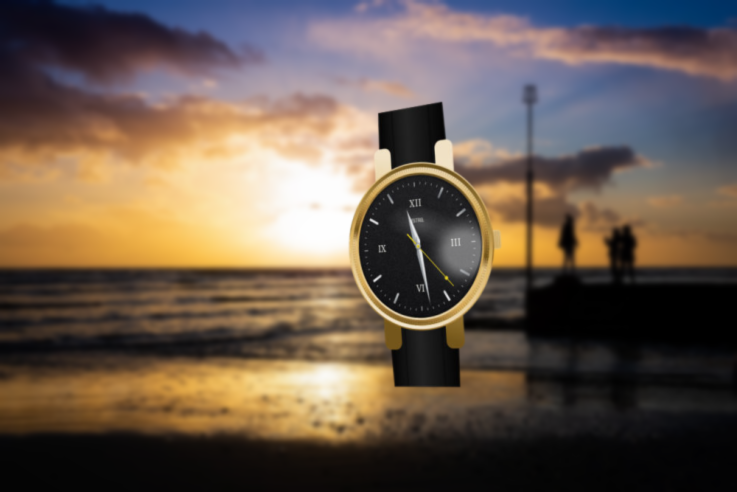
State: h=11 m=28 s=23
